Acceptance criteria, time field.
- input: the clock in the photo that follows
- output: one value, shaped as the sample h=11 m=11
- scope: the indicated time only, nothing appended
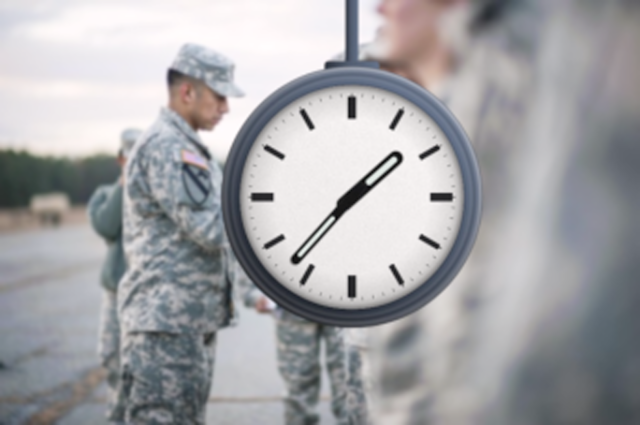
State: h=1 m=37
